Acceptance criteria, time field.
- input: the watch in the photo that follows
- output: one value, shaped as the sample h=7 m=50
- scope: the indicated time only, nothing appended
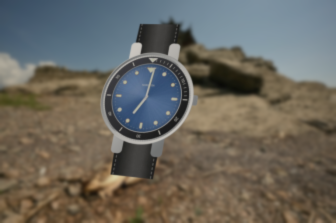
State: h=7 m=1
